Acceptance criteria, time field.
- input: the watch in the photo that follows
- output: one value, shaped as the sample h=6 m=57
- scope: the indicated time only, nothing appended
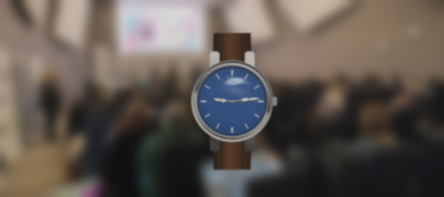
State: h=9 m=14
